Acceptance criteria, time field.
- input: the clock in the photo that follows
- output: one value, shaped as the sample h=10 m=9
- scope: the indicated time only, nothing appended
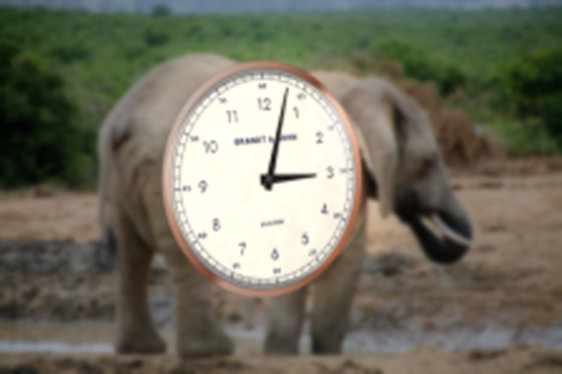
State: h=3 m=3
